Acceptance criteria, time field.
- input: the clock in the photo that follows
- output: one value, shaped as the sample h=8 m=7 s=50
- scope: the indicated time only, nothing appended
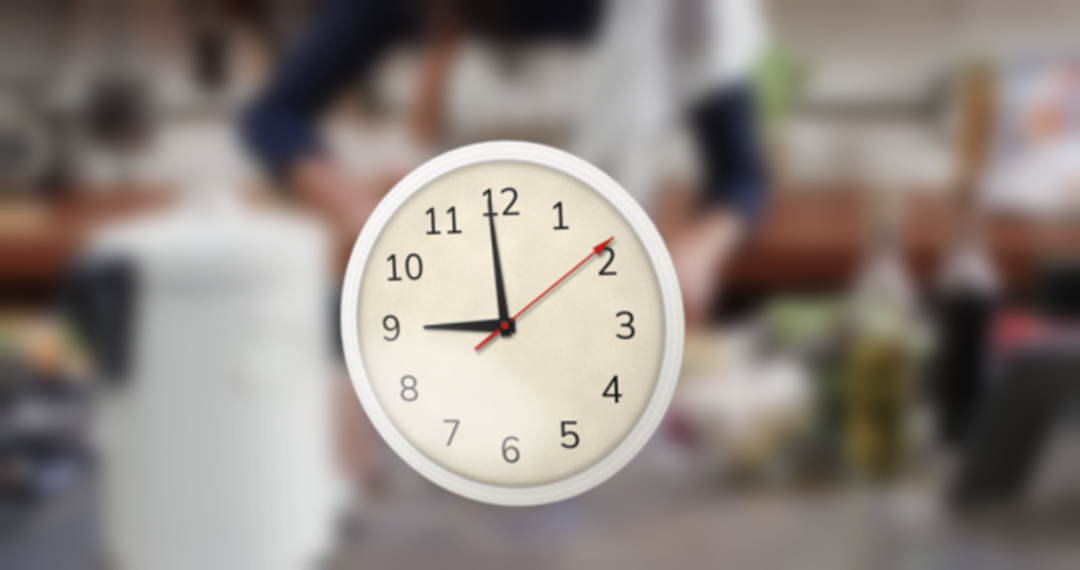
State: h=8 m=59 s=9
